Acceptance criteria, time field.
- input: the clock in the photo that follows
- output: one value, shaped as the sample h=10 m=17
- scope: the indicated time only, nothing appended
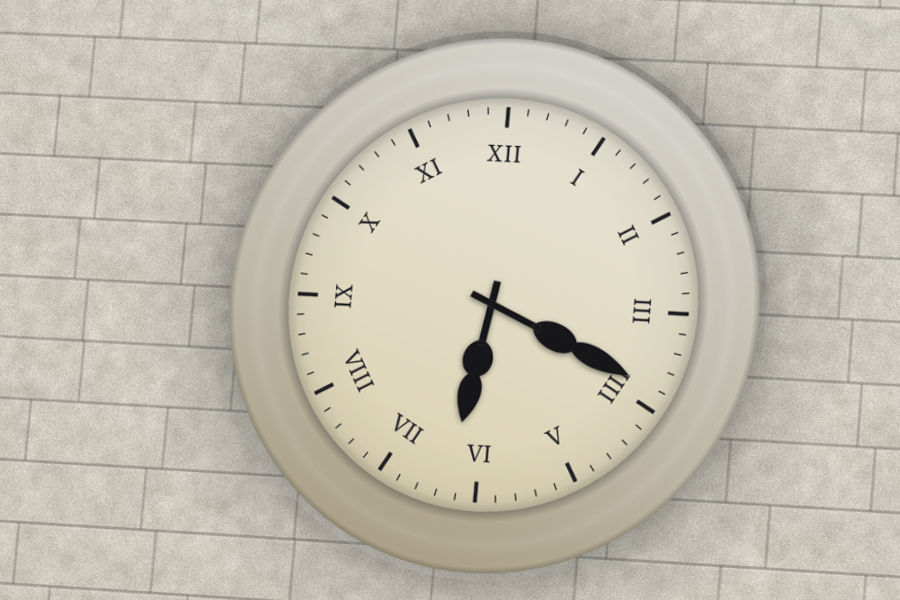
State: h=6 m=19
